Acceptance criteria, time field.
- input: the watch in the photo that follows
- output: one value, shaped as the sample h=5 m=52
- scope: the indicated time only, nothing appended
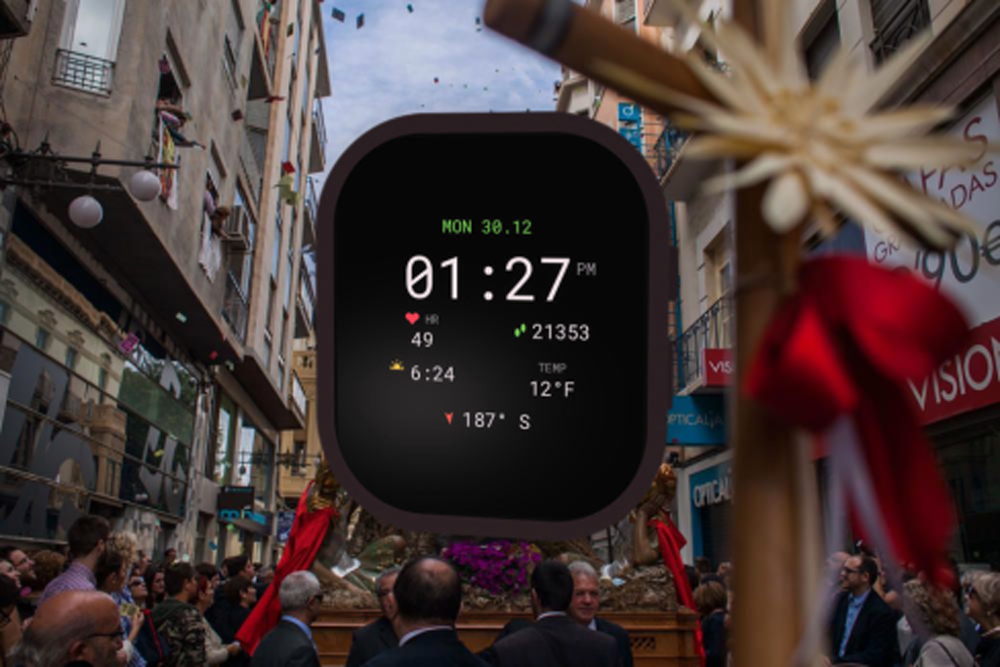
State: h=1 m=27
